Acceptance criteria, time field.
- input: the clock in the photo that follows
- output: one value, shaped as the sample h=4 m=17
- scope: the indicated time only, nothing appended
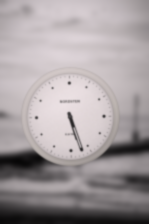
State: h=5 m=27
